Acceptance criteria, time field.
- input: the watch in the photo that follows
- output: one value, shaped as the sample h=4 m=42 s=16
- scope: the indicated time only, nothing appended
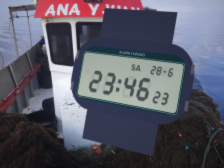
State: h=23 m=46 s=23
